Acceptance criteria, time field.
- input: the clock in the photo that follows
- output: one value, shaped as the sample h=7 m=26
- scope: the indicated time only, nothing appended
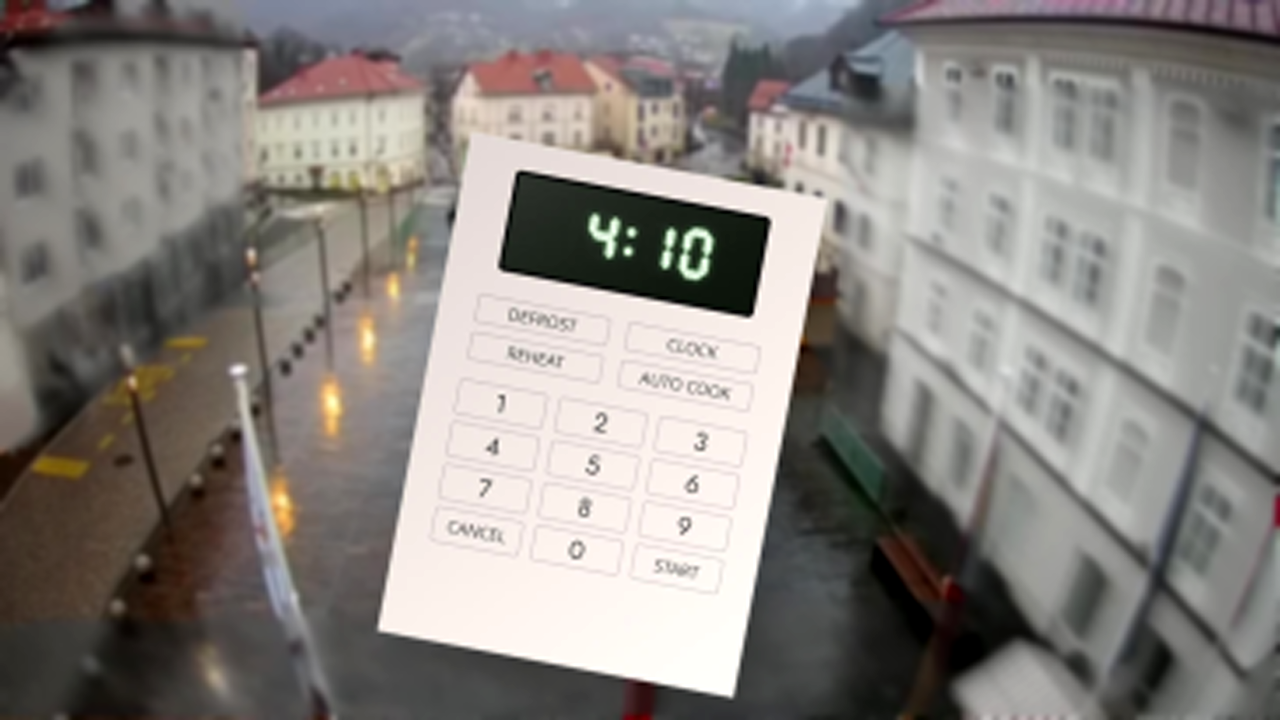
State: h=4 m=10
